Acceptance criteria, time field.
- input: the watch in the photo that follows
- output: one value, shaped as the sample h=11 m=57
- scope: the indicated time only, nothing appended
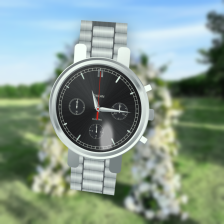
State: h=11 m=15
